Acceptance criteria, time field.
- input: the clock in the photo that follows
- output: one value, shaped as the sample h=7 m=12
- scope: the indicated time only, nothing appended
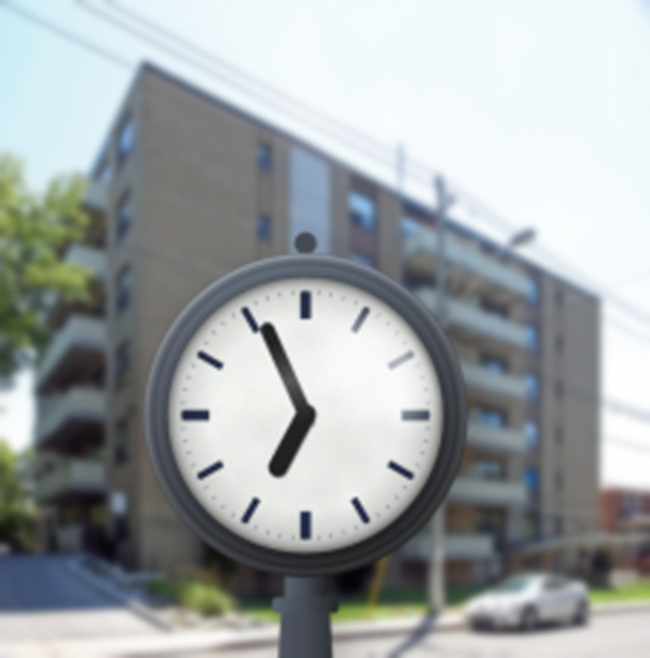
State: h=6 m=56
